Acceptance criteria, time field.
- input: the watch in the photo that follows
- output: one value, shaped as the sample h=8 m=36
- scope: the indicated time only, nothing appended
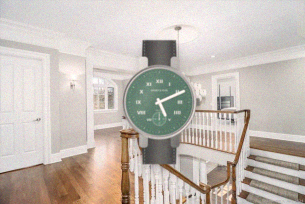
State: h=5 m=11
